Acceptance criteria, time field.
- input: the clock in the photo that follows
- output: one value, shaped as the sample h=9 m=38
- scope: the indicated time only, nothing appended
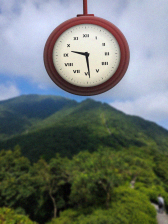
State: h=9 m=29
